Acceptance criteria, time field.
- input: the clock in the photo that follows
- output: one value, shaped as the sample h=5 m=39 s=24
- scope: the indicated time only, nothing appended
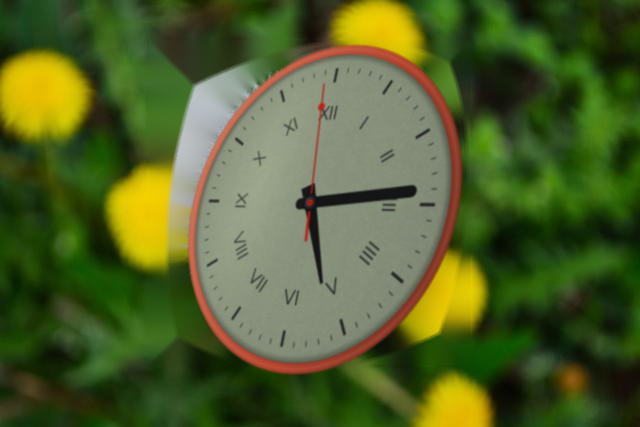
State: h=5 m=13 s=59
